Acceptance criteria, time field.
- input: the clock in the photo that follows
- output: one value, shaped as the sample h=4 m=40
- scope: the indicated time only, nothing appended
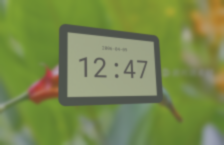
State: h=12 m=47
